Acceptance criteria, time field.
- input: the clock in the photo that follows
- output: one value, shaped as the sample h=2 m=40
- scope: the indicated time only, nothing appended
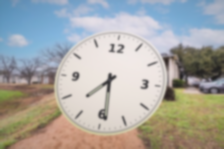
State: h=7 m=29
